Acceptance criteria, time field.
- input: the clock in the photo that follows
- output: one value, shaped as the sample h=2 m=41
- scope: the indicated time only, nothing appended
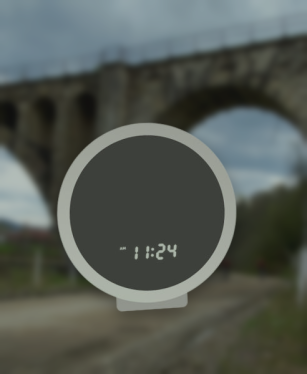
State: h=11 m=24
